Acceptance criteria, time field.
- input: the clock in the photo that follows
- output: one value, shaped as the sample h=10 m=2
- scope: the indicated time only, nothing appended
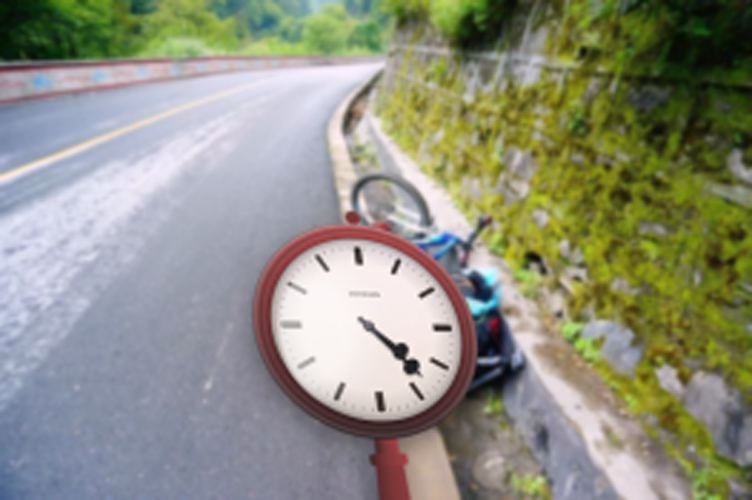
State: h=4 m=23
